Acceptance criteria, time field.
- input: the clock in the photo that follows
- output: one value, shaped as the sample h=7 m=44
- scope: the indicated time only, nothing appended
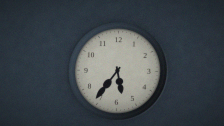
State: h=5 m=36
